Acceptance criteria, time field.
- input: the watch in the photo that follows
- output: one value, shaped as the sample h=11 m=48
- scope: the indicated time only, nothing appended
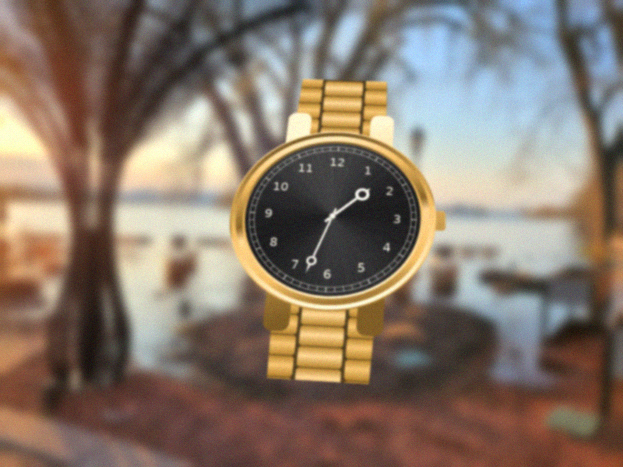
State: h=1 m=33
